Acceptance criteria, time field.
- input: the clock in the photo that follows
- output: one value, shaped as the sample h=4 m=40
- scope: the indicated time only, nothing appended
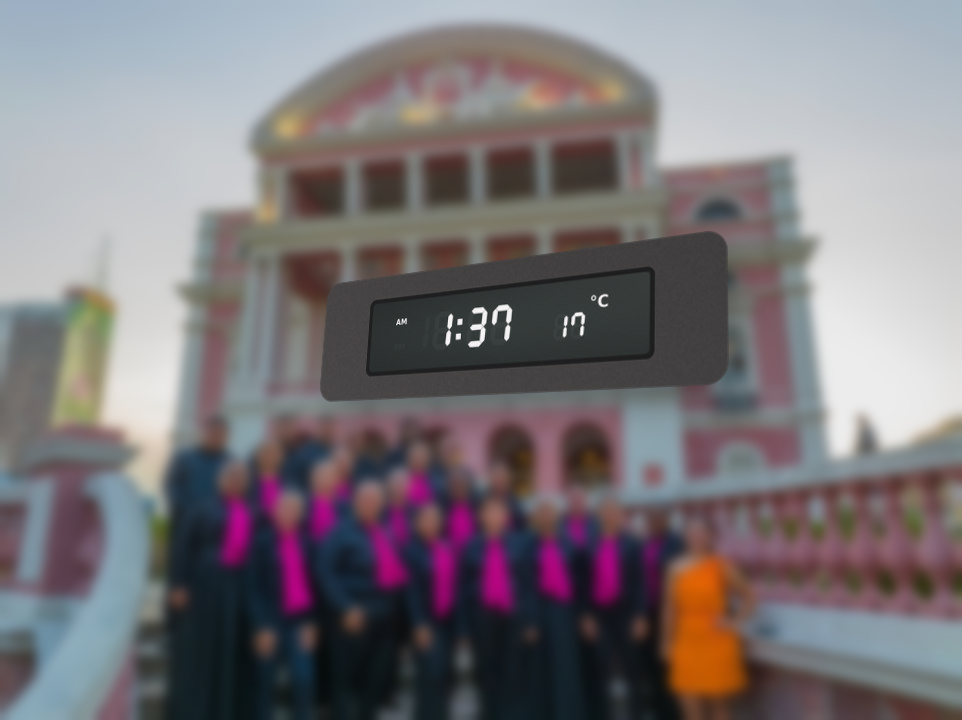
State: h=1 m=37
